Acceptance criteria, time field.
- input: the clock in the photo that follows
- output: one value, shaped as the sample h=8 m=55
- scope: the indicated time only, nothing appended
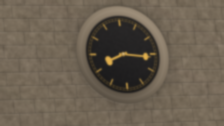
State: h=8 m=16
